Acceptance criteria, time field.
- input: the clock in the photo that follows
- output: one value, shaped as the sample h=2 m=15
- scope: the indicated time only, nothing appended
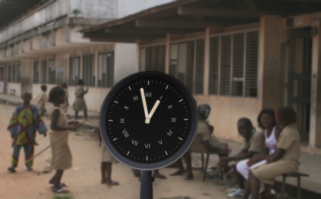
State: h=12 m=58
